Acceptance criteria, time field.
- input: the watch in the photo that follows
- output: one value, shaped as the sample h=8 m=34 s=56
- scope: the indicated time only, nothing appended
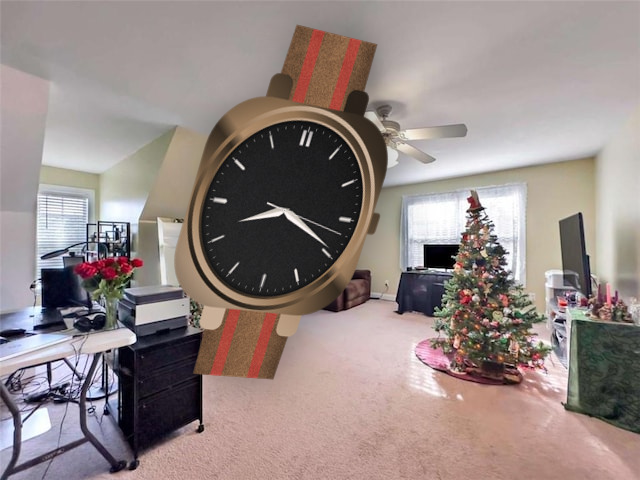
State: h=8 m=19 s=17
